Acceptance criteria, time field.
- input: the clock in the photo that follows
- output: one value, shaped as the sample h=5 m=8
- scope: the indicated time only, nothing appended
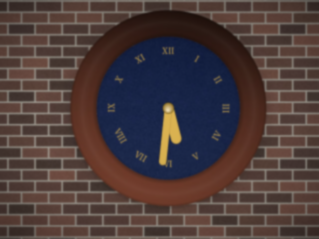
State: h=5 m=31
